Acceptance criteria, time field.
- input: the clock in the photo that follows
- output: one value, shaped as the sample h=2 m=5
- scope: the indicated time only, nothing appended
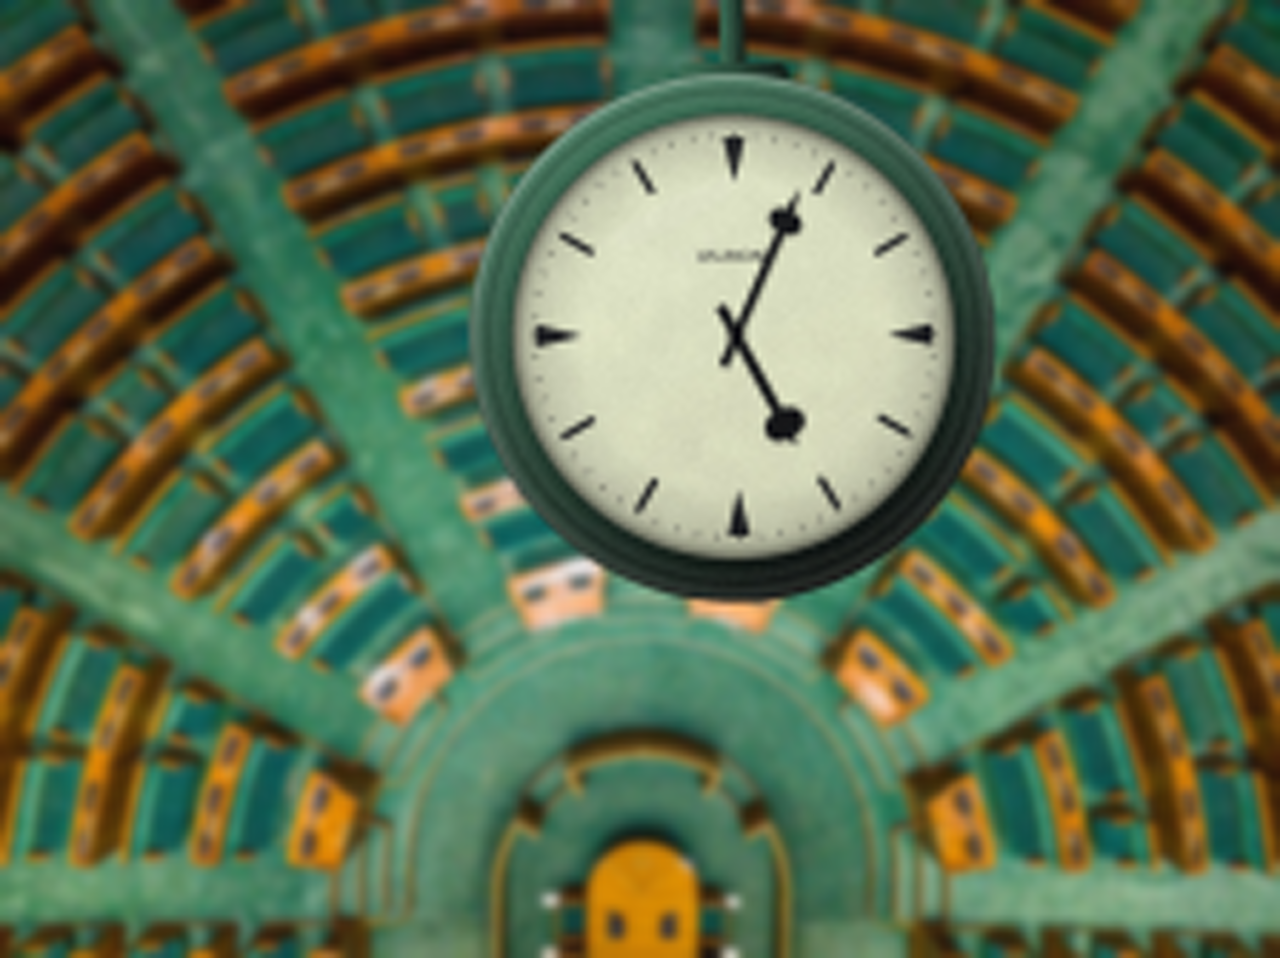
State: h=5 m=4
